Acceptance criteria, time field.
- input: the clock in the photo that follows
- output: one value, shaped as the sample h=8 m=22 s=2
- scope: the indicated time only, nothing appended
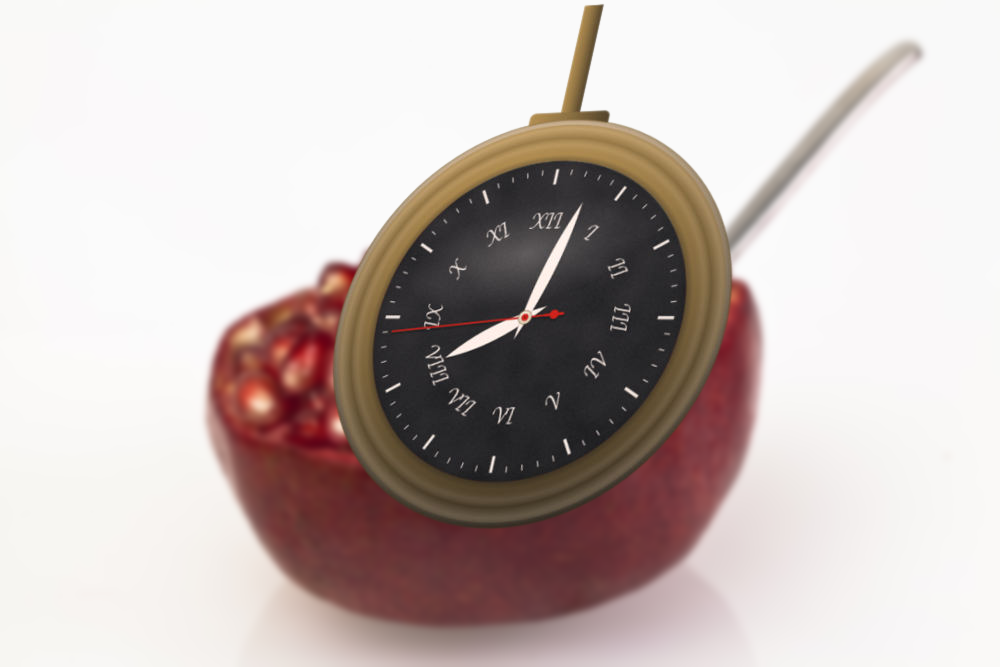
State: h=8 m=2 s=44
